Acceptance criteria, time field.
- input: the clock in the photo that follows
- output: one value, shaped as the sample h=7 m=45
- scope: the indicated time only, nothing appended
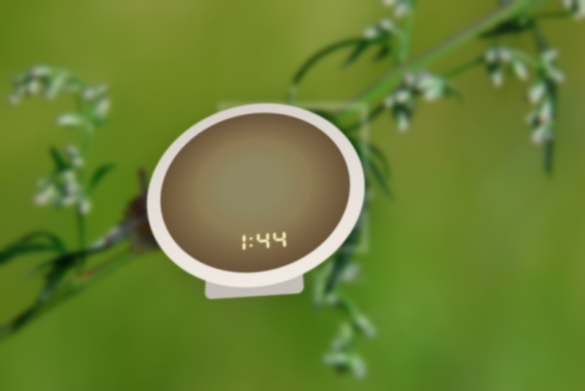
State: h=1 m=44
